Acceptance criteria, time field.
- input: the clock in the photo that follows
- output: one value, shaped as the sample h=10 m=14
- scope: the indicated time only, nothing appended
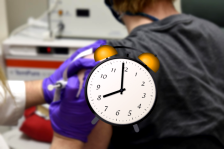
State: h=7 m=59
